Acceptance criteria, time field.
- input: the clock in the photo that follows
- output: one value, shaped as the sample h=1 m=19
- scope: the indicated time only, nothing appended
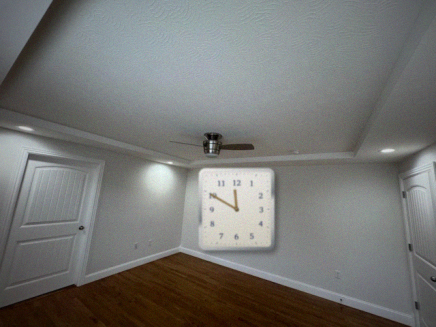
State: h=11 m=50
